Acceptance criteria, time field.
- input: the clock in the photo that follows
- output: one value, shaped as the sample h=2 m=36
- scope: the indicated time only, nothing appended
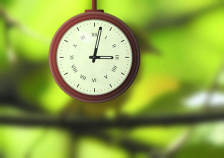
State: h=3 m=2
